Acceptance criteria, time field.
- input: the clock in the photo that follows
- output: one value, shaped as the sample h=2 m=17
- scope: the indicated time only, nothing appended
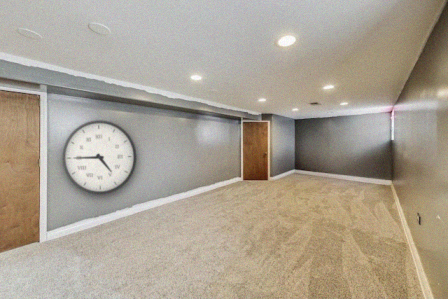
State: h=4 m=45
